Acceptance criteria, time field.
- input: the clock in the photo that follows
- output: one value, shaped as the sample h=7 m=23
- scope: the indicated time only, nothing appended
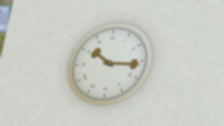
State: h=10 m=16
